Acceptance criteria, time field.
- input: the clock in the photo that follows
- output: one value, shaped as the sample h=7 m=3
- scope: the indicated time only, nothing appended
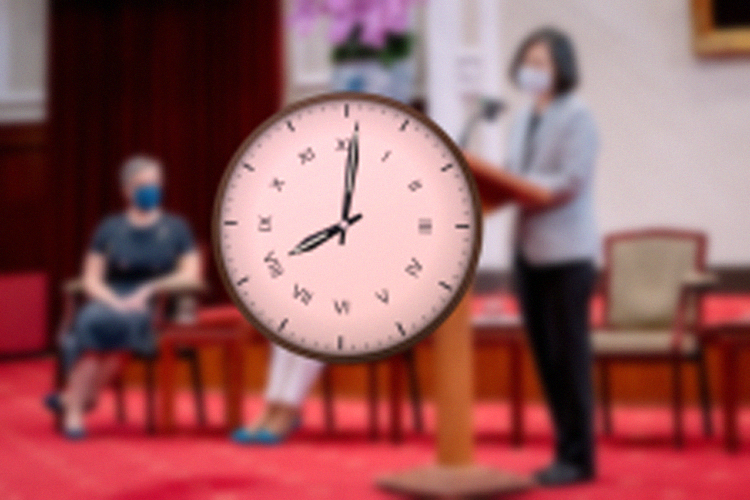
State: h=8 m=1
